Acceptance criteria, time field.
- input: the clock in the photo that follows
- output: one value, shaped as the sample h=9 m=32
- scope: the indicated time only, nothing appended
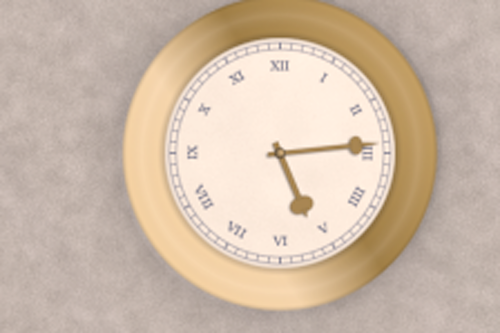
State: h=5 m=14
